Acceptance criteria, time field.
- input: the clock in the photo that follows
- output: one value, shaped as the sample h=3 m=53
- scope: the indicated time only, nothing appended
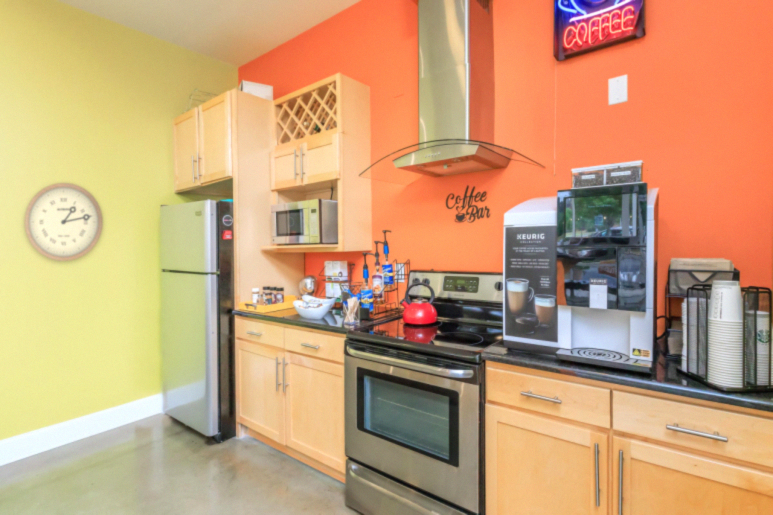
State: h=1 m=13
